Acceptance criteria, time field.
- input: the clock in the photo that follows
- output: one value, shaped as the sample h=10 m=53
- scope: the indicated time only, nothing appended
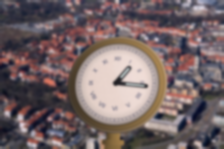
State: h=1 m=16
